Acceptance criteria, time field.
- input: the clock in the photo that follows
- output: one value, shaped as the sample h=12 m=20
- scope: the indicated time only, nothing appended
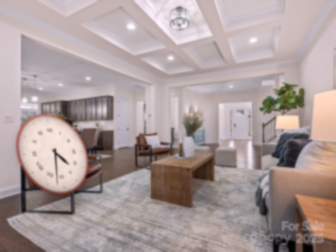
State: h=4 m=32
